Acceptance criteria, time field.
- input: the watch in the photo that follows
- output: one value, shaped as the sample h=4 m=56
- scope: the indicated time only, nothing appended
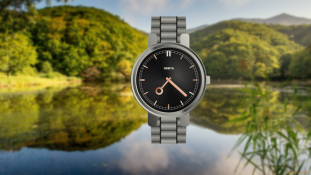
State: h=7 m=22
